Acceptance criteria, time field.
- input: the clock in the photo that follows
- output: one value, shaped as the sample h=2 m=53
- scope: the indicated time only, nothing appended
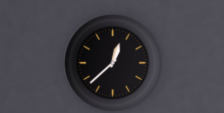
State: h=12 m=38
